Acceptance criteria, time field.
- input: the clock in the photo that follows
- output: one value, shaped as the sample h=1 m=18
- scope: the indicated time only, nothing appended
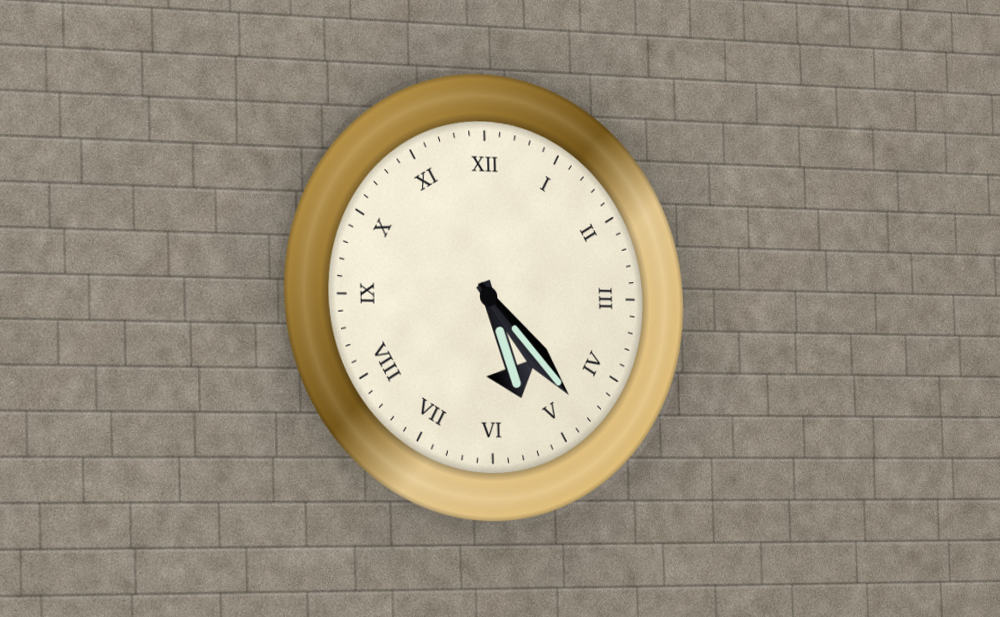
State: h=5 m=23
